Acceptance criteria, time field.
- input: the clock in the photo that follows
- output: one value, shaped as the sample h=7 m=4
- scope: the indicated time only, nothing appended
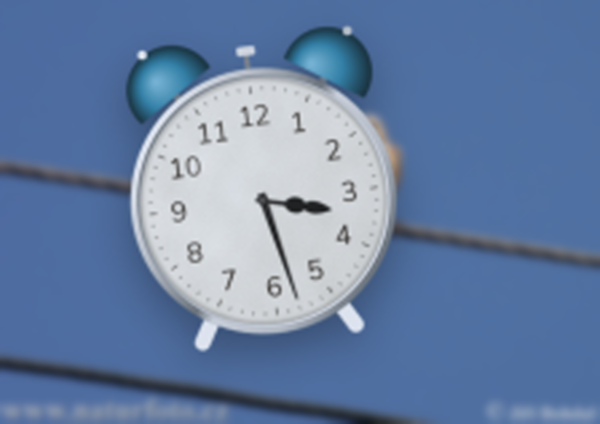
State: h=3 m=28
